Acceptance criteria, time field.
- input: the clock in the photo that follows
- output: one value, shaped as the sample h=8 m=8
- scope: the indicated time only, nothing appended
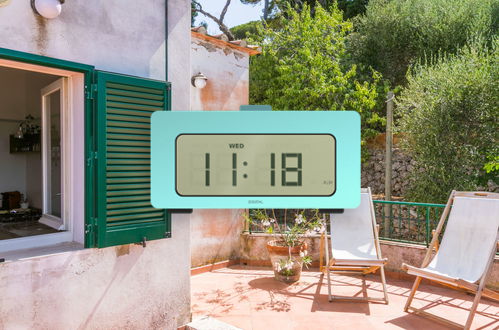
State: h=11 m=18
